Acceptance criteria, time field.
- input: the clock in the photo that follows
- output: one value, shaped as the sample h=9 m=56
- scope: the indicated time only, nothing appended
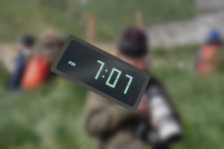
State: h=7 m=7
